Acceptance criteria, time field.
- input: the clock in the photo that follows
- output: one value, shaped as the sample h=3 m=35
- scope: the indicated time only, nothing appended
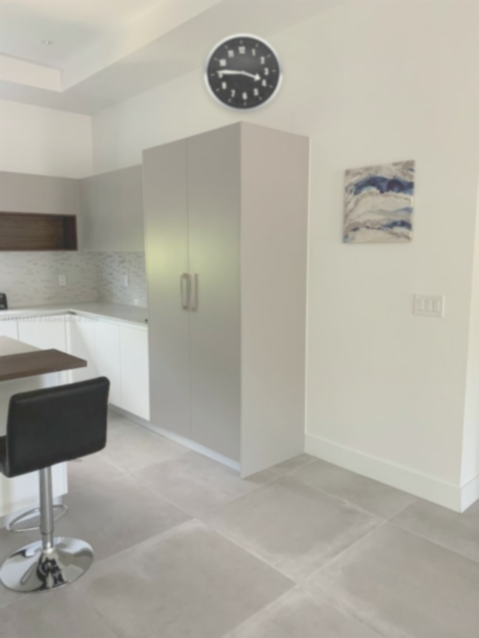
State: h=3 m=46
